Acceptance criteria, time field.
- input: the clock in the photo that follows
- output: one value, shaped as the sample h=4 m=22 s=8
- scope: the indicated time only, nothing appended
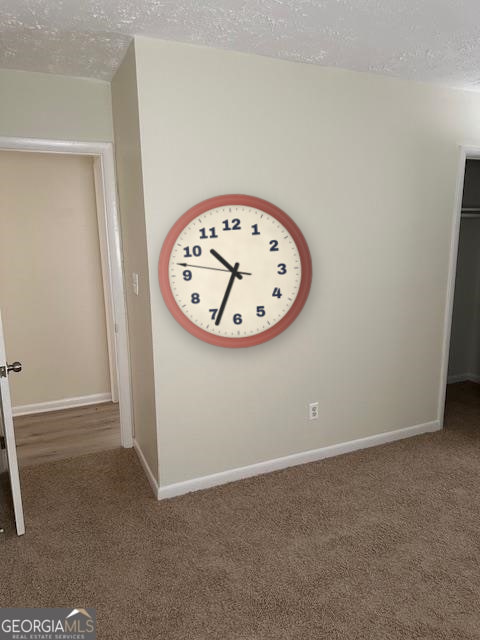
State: h=10 m=33 s=47
